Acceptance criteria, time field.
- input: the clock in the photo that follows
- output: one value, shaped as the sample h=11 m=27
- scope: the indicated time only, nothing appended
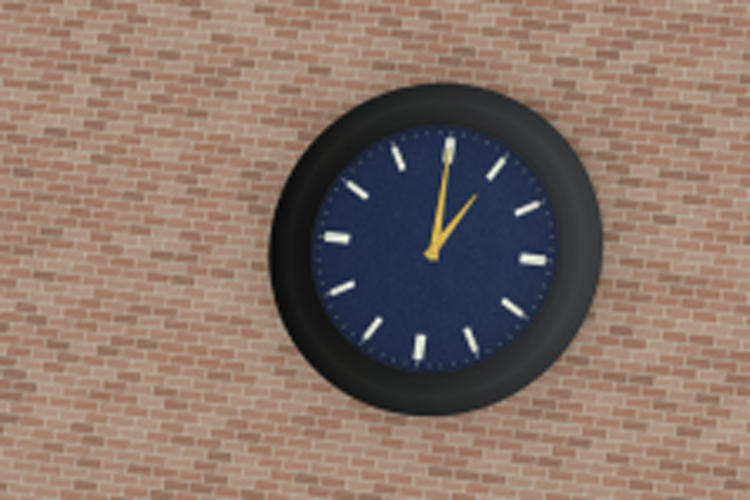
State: h=1 m=0
